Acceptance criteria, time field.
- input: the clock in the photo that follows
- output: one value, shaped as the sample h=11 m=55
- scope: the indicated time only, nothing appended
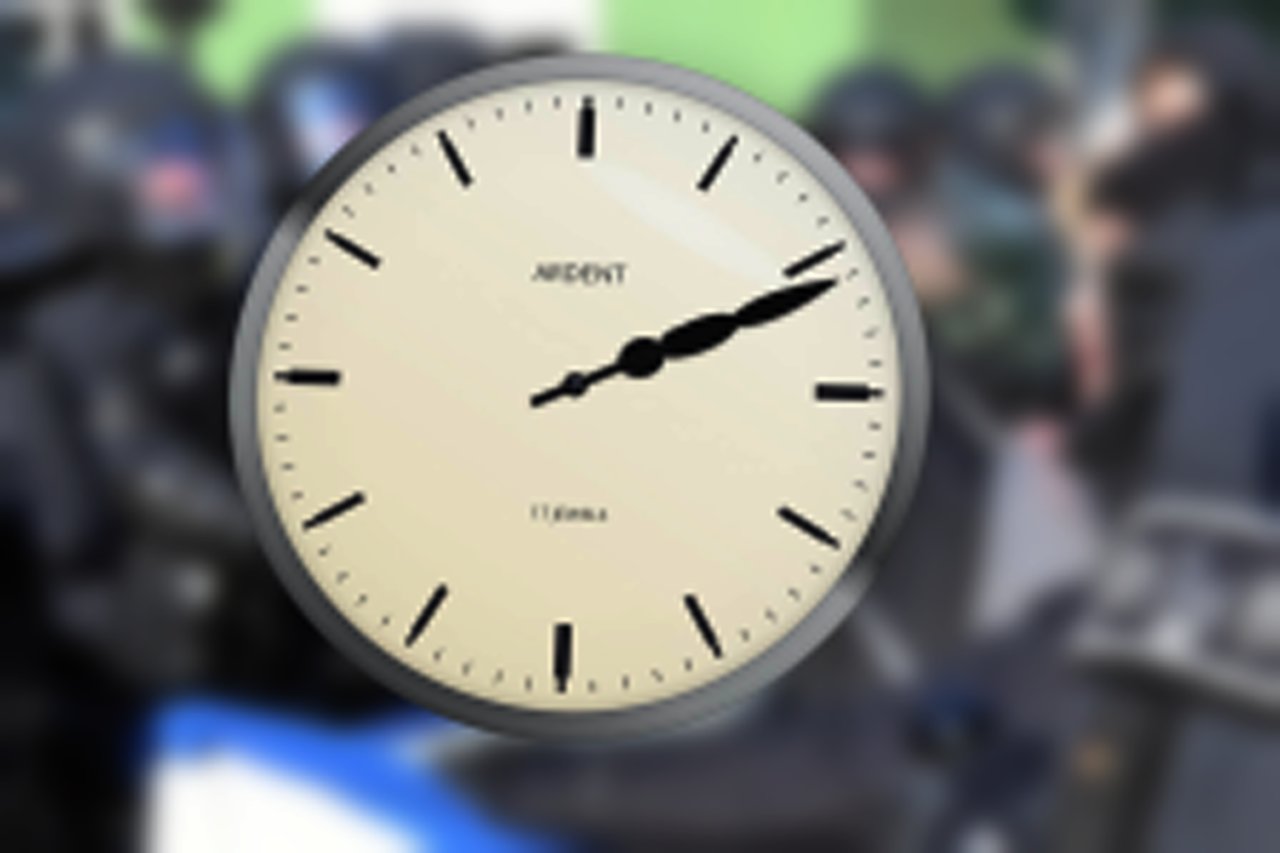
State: h=2 m=11
